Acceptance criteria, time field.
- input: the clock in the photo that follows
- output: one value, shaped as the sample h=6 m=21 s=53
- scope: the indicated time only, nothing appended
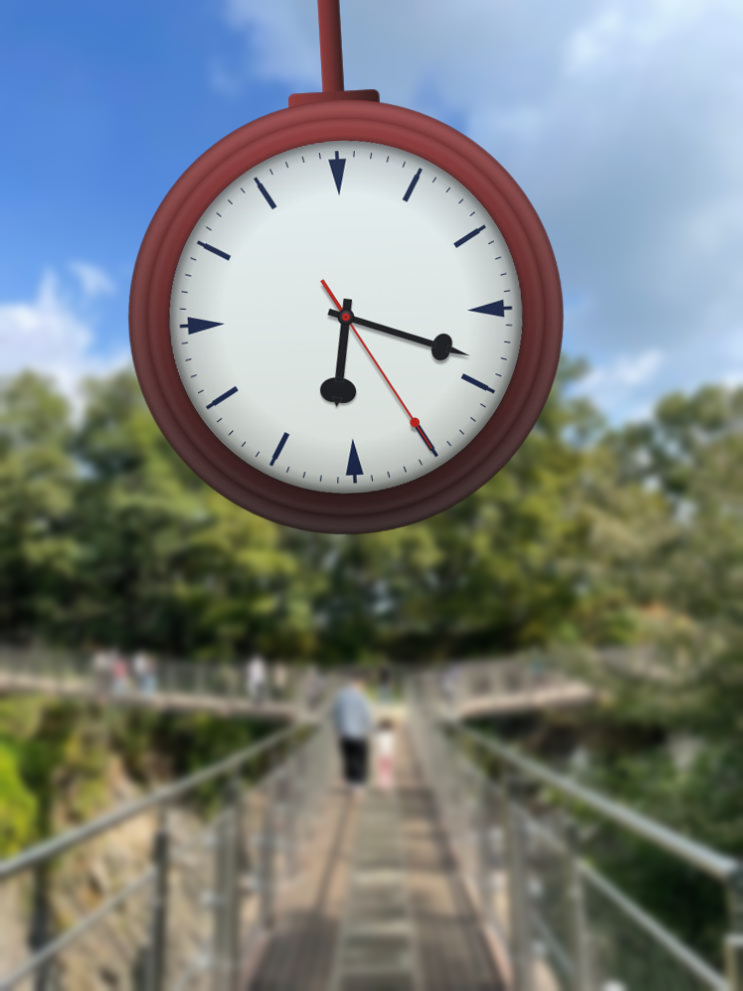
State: h=6 m=18 s=25
